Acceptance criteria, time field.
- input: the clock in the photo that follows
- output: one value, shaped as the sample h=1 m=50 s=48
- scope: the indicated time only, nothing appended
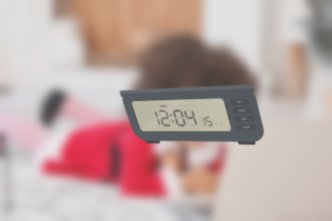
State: h=12 m=4 s=15
